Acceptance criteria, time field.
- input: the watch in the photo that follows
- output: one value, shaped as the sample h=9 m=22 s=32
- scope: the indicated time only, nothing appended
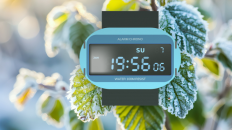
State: h=19 m=56 s=6
